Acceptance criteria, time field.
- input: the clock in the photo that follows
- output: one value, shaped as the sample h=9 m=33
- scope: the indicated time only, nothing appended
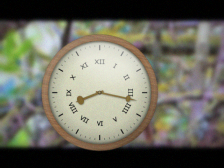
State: h=8 m=17
